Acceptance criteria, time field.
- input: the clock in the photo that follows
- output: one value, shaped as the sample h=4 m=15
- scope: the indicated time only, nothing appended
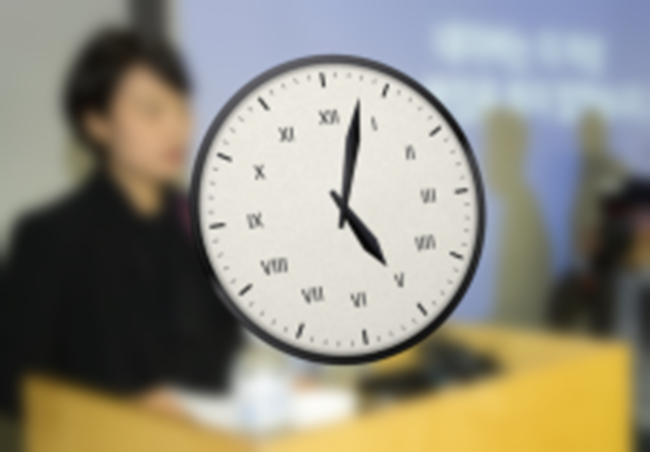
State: h=5 m=3
